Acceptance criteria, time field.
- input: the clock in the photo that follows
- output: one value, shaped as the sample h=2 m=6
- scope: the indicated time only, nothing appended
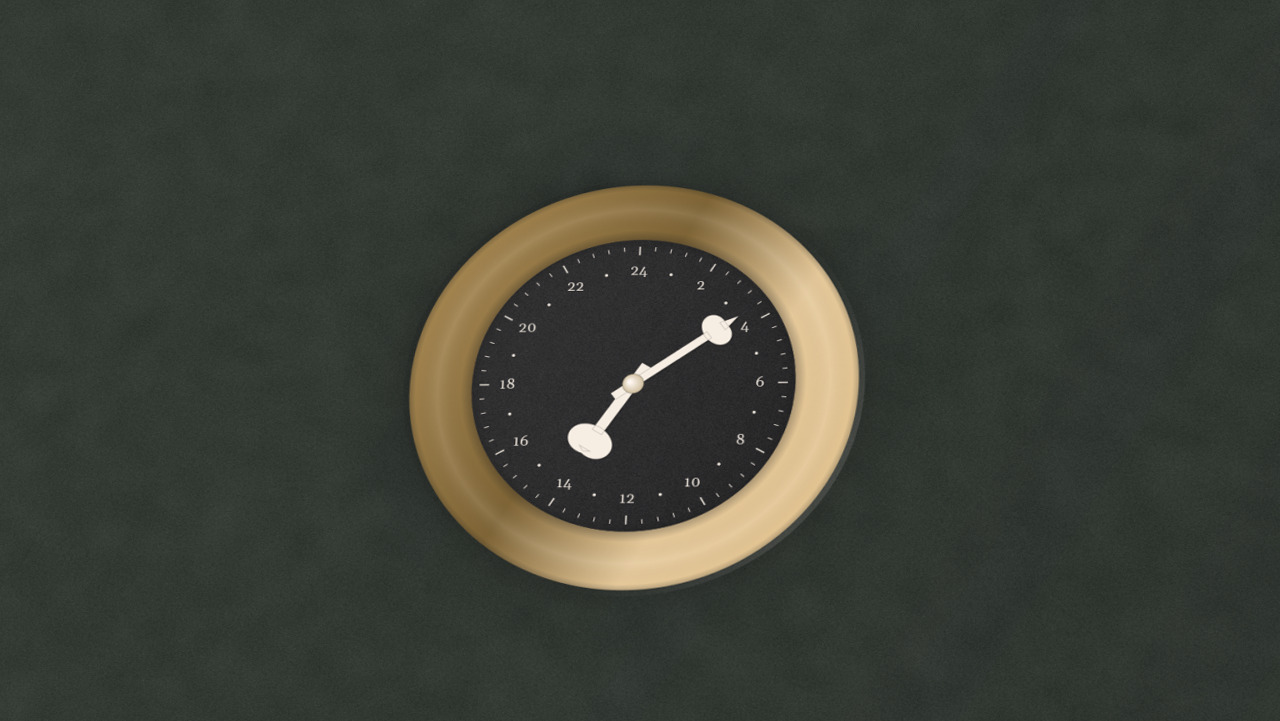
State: h=14 m=9
